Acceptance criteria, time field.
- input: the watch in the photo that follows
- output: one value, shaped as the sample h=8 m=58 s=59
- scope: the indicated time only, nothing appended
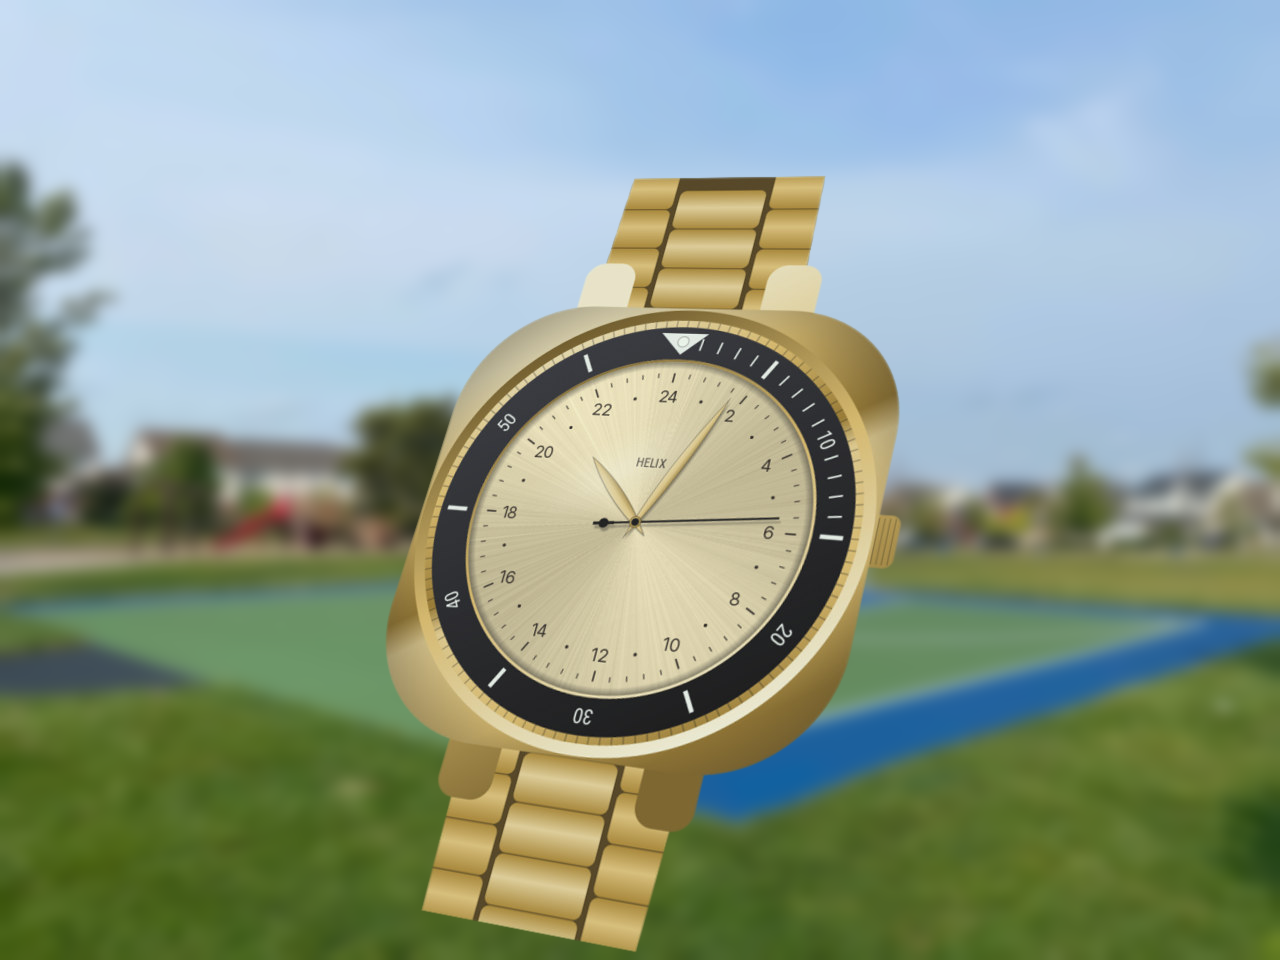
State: h=21 m=4 s=14
